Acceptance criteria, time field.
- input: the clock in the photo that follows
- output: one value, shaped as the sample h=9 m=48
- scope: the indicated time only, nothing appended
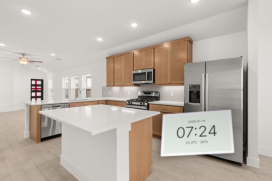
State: h=7 m=24
